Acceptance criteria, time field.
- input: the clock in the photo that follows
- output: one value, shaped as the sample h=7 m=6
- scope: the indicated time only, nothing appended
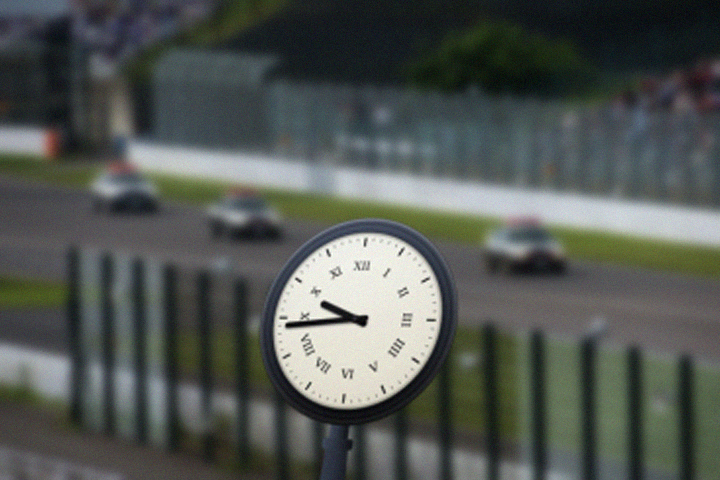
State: h=9 m=44
